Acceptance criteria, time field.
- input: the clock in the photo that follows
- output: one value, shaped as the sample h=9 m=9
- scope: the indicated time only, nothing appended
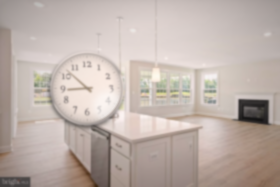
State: h=8 m=52
